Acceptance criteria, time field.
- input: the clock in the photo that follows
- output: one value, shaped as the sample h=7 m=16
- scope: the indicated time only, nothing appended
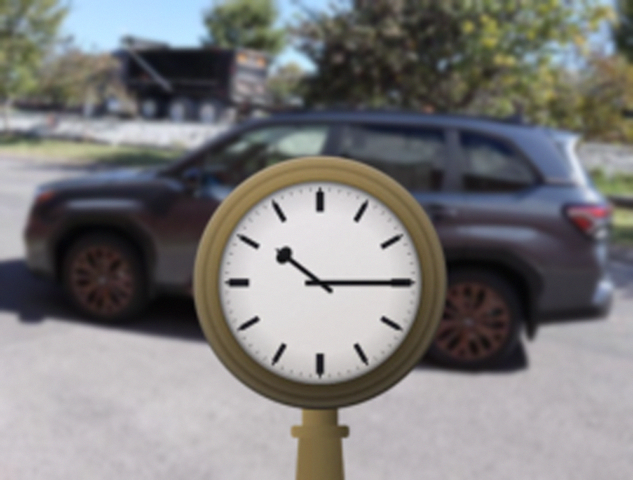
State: h=10 m=15
